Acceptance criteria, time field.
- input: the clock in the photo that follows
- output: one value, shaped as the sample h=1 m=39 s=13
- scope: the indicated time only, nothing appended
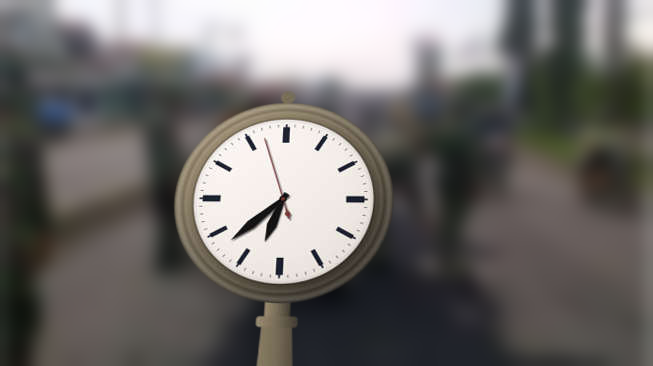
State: h=6 m=37 s=57
